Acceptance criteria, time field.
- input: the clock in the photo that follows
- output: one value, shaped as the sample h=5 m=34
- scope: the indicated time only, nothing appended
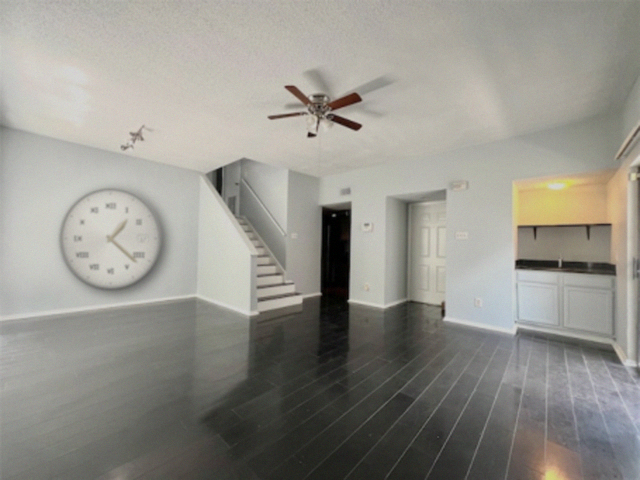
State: h=1 m=22
